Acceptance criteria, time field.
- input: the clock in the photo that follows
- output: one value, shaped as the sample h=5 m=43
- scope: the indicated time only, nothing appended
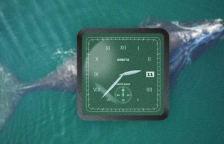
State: h=2 m=37
